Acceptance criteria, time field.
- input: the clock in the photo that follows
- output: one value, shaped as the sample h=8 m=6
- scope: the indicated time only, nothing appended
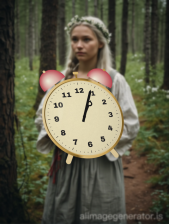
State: h=1 m=4
